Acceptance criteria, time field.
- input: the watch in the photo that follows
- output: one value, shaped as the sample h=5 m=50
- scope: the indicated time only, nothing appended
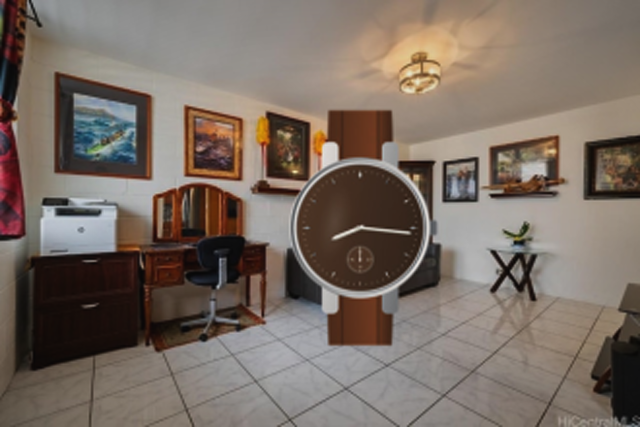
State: h=8 m=16
